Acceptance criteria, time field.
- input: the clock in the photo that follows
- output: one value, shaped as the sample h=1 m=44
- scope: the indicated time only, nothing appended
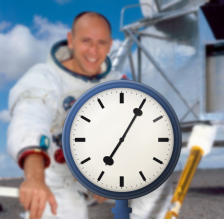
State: h=7 m=5
